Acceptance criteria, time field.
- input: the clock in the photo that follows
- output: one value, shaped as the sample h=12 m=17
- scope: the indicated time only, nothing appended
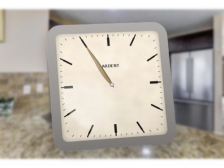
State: h=10 m=55
